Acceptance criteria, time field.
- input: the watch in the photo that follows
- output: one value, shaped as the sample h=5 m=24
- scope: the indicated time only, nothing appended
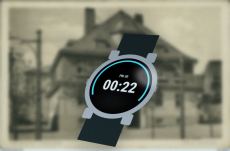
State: h=0 m=22
